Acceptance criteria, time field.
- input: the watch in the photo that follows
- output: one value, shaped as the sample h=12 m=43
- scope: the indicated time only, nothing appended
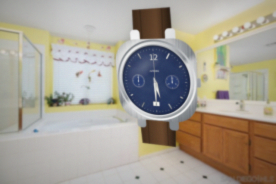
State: h=5 m=30
